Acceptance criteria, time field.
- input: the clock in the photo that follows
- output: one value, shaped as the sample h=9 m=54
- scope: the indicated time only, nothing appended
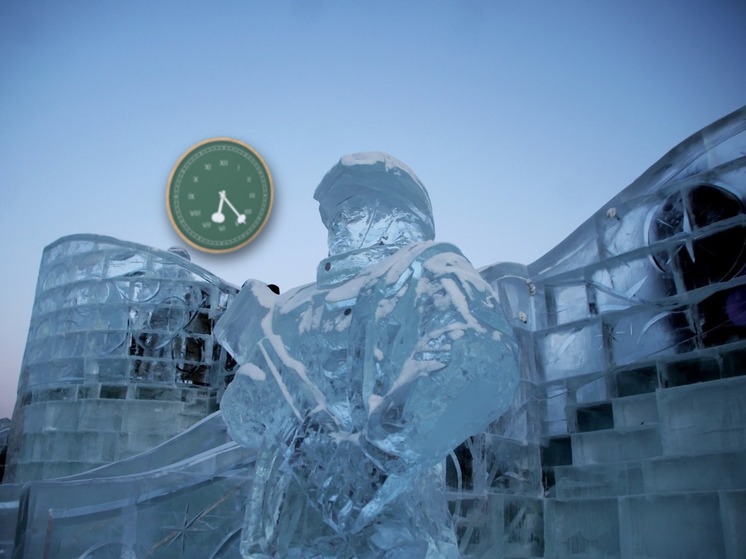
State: h=6 m=23
